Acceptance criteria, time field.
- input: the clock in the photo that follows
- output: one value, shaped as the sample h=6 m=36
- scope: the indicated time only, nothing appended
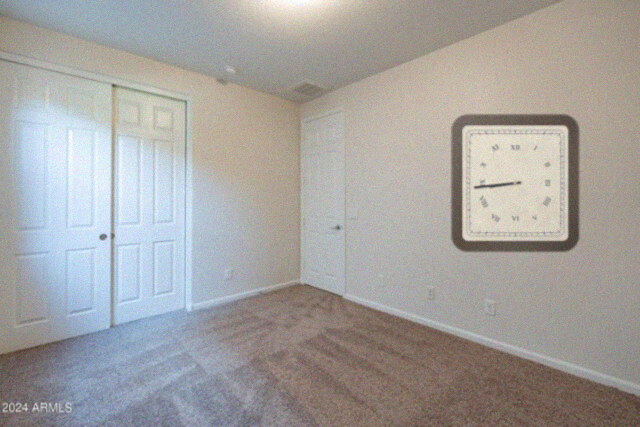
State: h=8 m=44
